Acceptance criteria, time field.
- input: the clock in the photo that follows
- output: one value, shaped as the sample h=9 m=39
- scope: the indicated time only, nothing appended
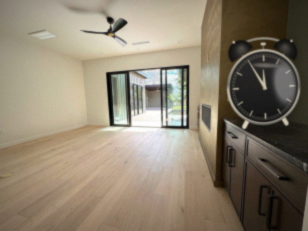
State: h=11 m=55
